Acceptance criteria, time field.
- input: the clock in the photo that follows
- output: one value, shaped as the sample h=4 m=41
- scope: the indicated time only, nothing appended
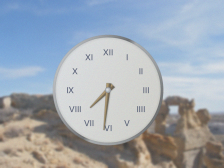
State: h=7 m=31
